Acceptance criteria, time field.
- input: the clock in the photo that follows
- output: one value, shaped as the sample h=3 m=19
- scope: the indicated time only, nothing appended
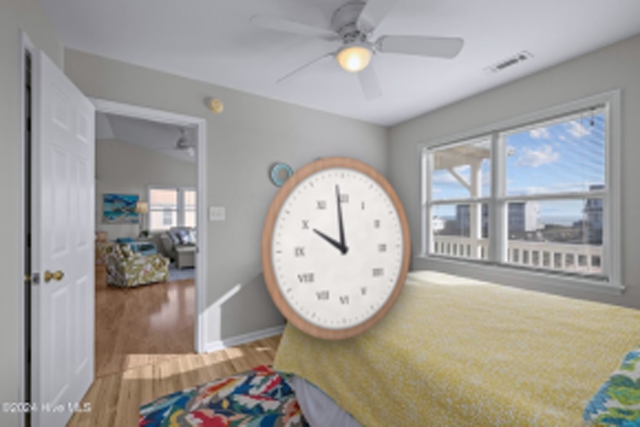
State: h=9 m=59
